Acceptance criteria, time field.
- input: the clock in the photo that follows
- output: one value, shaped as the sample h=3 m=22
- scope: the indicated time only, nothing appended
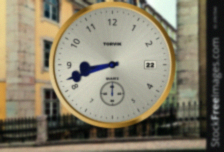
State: h=8 m=42
